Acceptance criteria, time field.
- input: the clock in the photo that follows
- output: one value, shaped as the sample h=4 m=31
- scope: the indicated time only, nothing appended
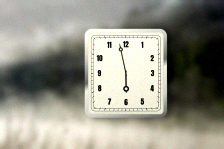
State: h=5 m=58
